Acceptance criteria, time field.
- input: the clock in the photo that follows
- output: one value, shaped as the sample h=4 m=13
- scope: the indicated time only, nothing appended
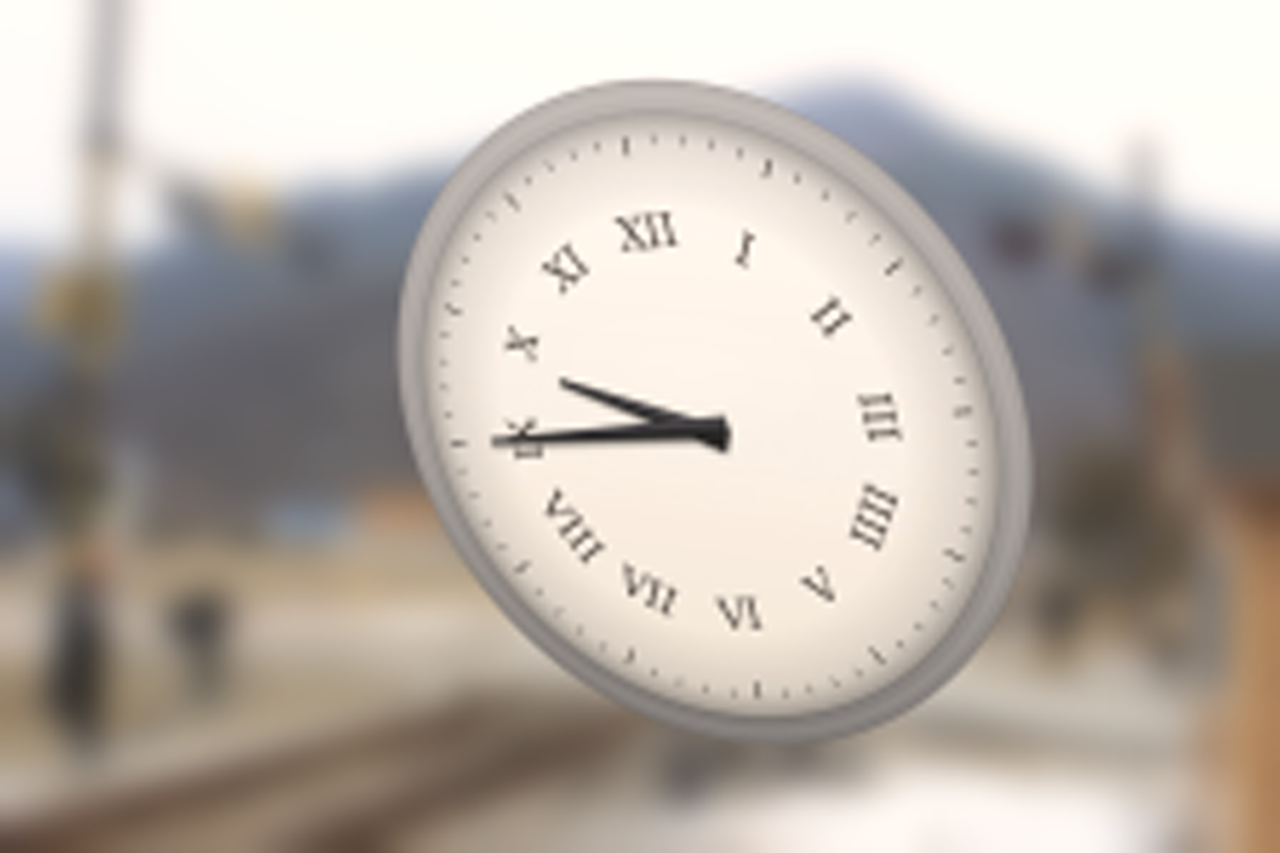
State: h=9 m=45
